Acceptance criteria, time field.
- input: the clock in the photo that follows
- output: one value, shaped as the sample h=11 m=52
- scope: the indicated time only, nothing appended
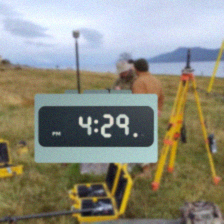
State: h=4 m=29
